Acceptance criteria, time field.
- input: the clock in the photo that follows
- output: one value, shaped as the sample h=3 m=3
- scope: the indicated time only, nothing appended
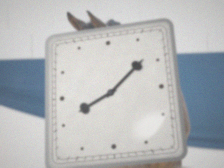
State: h=8 m=8
